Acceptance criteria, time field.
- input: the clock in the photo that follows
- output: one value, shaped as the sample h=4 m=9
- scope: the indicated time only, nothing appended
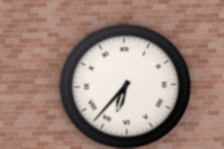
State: h=6 m=37
